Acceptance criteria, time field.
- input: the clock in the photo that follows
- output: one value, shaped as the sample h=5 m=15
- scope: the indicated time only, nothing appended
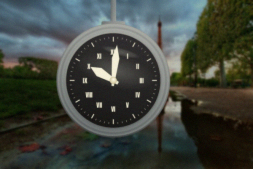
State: h=10 m=1
